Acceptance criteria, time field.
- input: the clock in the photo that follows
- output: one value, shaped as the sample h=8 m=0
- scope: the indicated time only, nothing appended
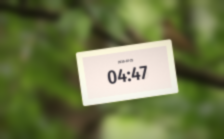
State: h=4 m=47
